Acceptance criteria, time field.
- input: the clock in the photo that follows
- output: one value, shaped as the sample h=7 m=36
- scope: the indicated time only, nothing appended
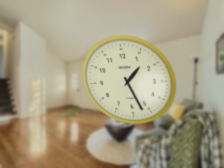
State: h=1 m=27
